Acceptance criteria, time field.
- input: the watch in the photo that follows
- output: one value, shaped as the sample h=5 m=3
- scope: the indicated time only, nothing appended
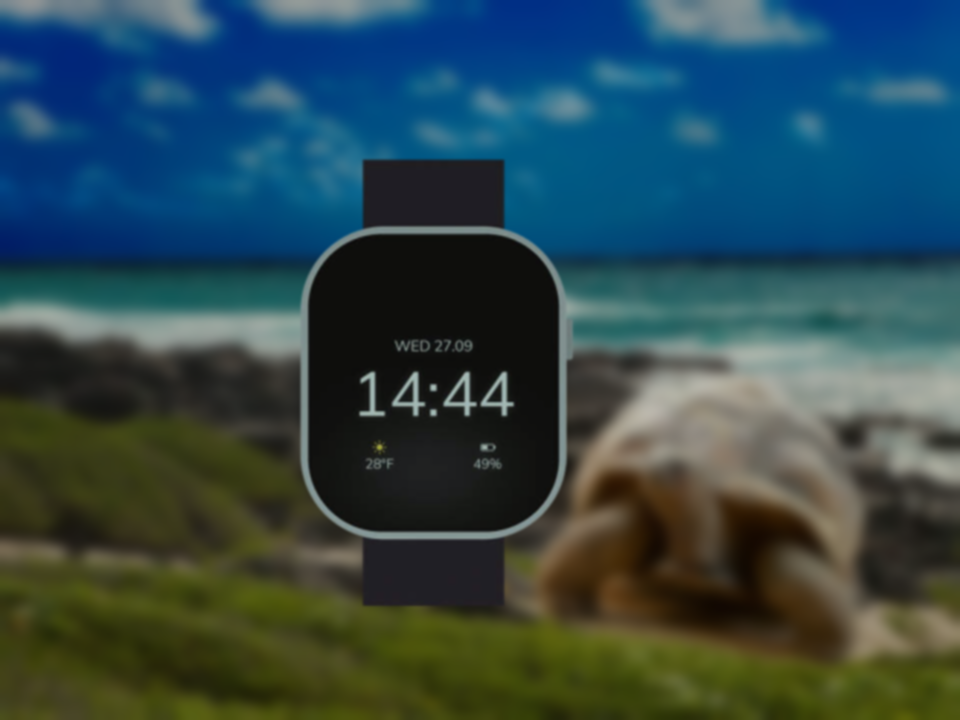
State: h=14 m=44
